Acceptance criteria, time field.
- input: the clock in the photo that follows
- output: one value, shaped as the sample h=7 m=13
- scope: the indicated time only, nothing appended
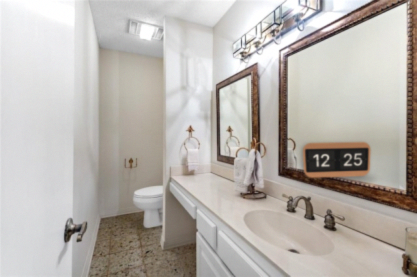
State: h=12 m=25
